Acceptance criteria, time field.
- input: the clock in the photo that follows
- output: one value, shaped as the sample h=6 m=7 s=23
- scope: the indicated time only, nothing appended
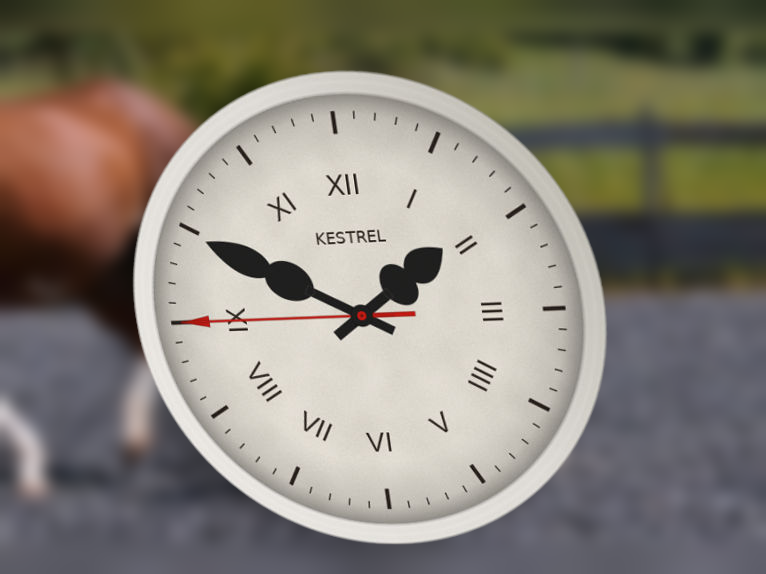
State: h=1 m=49 s=45
